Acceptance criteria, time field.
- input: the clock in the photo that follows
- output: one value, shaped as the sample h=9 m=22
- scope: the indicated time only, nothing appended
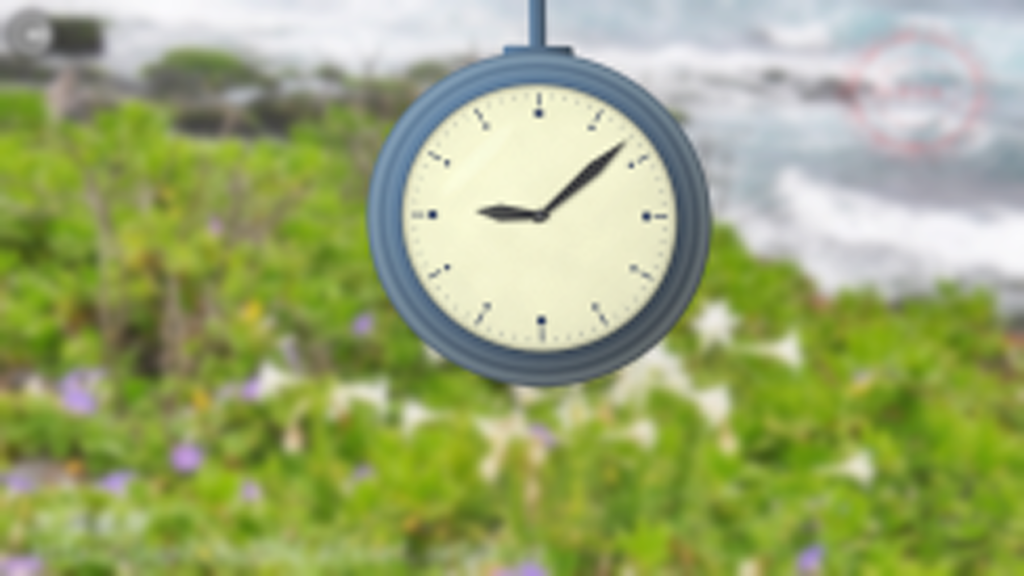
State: h=9 m=8
